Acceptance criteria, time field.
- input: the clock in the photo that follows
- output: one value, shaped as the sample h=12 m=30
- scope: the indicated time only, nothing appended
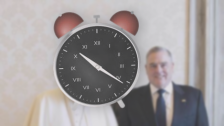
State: h=10 m=21
